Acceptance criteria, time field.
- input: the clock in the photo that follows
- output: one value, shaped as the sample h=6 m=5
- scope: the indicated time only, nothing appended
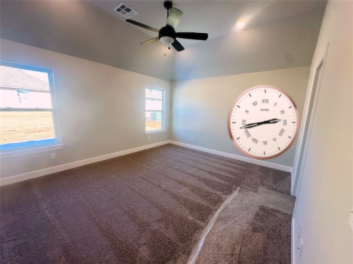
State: h=2 m=43
